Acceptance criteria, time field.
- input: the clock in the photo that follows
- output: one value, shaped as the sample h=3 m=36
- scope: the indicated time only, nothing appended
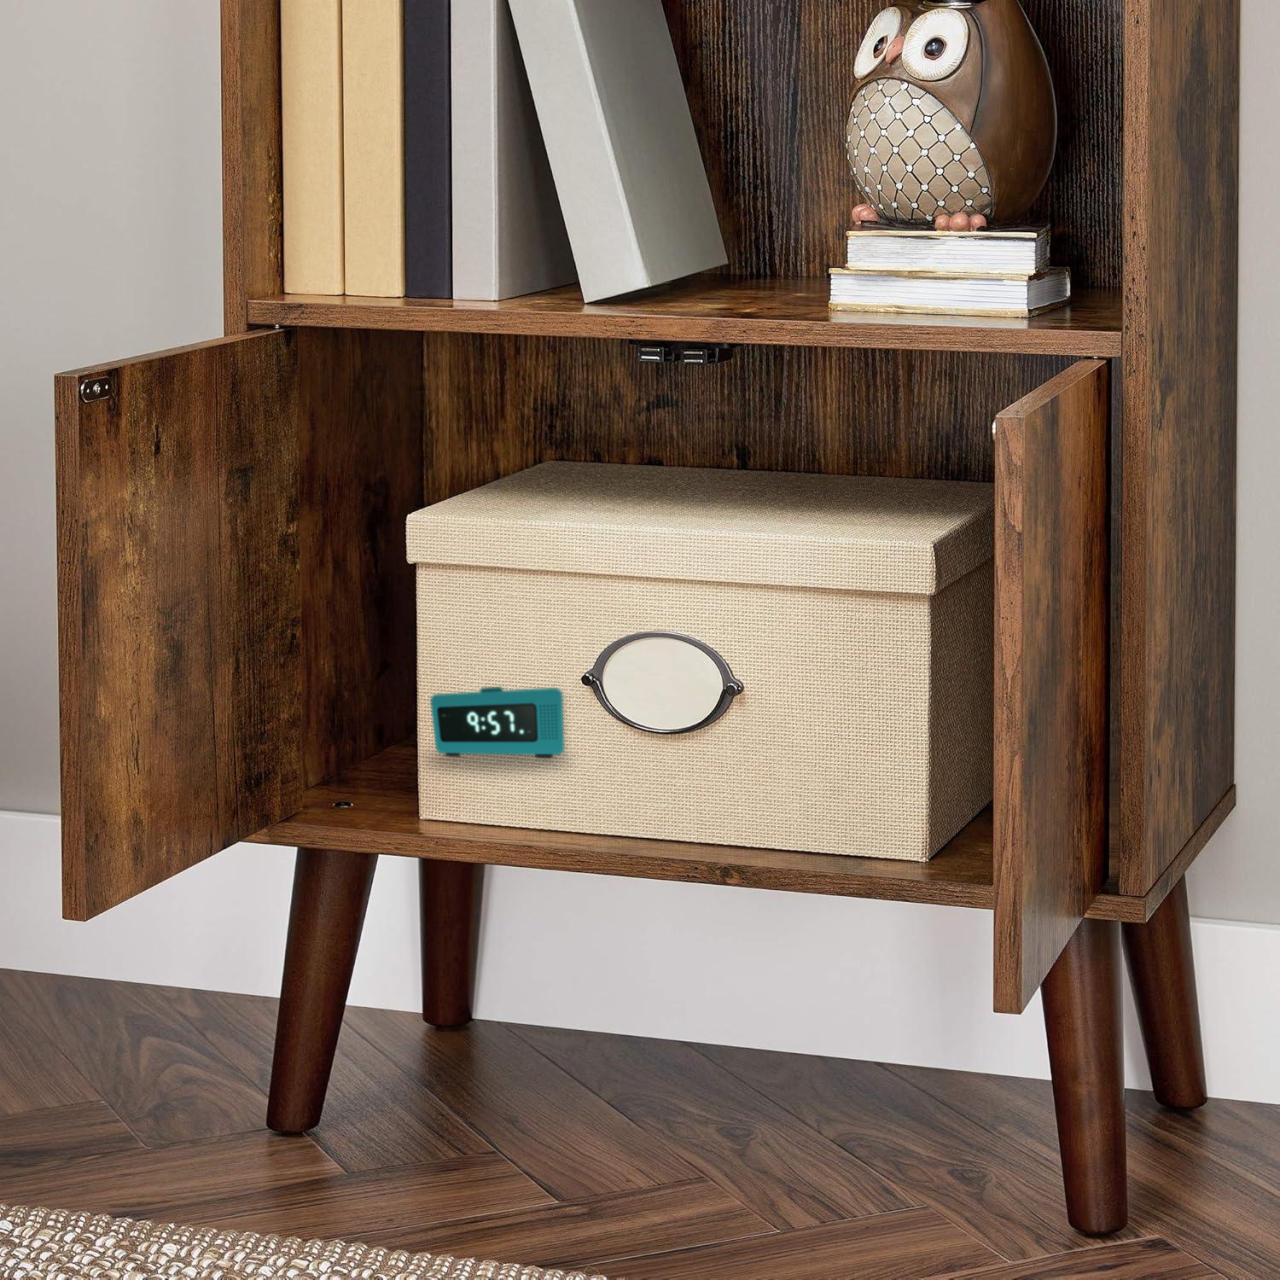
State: h=9 m=57
